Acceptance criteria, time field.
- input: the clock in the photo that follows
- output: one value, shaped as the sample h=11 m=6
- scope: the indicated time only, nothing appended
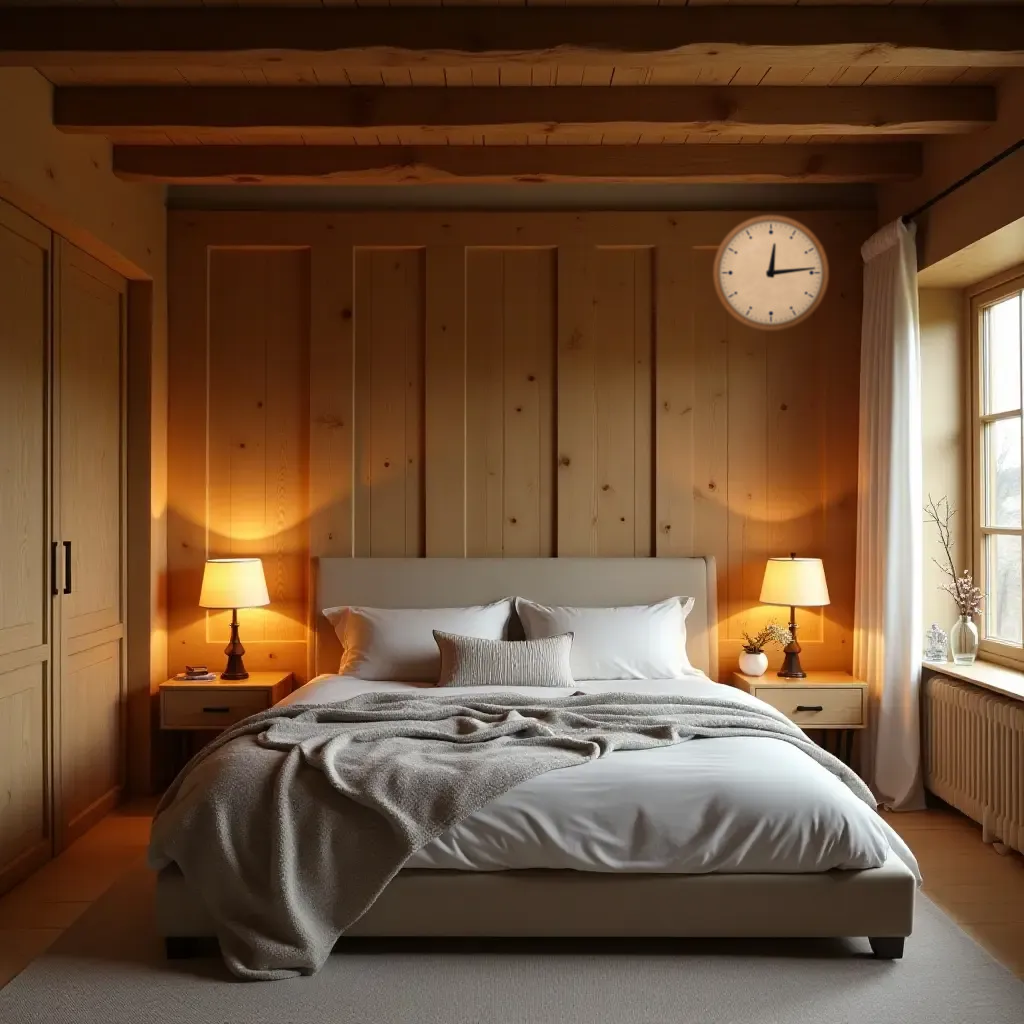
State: h=12 m=14
